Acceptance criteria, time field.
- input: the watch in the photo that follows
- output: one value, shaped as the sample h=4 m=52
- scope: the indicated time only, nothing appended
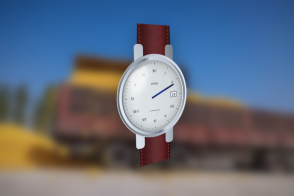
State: h=2 m=11
